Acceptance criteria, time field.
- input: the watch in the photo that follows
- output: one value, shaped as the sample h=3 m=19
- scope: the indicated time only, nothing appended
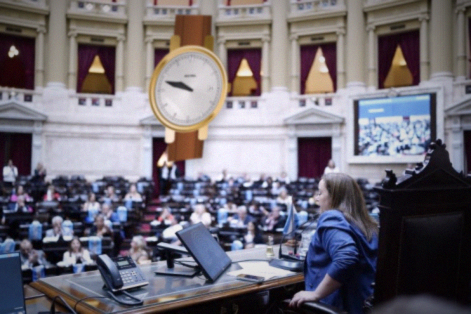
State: h=9 m=48
